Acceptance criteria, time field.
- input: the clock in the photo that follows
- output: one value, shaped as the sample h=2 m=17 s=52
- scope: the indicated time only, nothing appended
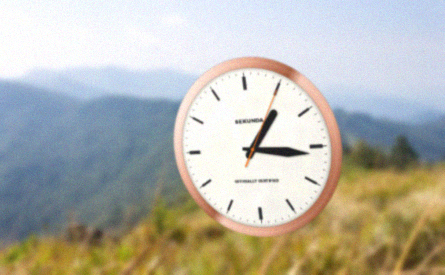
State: h=1 m=16 s=5
